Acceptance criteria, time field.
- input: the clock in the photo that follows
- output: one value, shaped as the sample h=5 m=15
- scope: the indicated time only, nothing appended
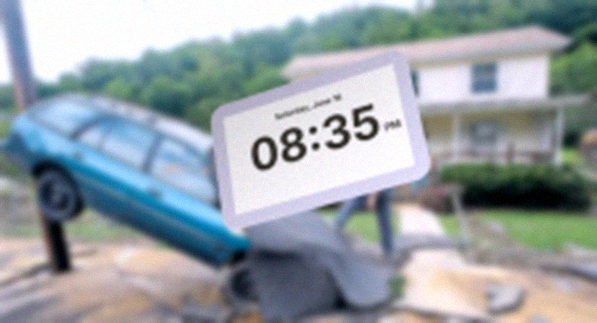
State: h=8 m=35
